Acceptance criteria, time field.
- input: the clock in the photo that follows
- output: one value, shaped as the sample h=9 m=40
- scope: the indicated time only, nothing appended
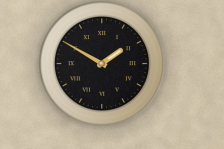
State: h=1 m=50
